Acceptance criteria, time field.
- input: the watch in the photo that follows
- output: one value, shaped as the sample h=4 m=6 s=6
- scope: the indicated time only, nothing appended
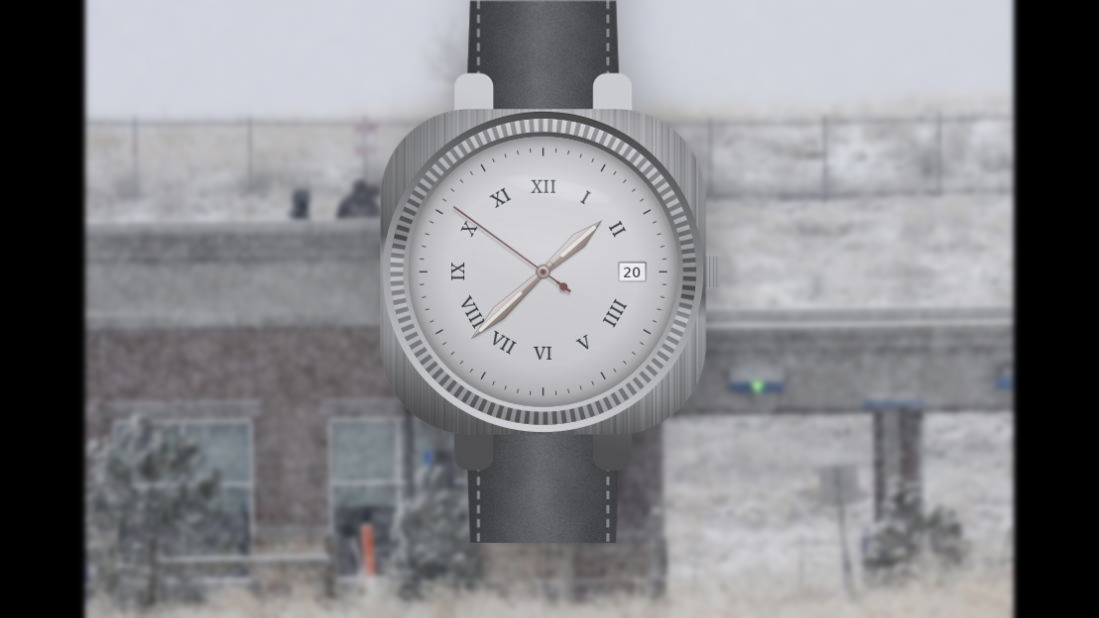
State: h=1 m=37 s=51
